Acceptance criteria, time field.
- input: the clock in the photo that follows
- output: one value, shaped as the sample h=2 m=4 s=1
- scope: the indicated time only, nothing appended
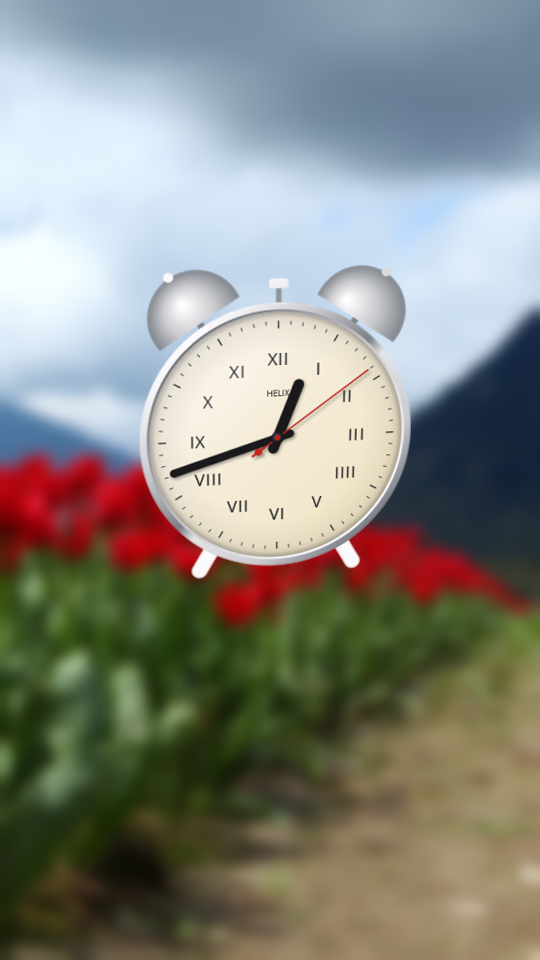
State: h=12 m=42 s=9
